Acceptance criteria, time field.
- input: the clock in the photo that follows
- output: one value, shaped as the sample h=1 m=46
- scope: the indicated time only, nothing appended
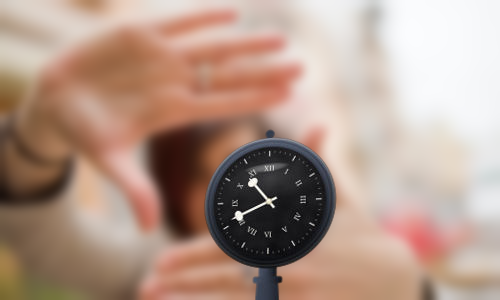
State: h=10 m=41
